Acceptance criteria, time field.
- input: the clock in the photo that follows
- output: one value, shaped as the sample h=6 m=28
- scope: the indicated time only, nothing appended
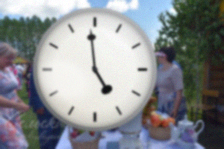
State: h=4 m=59
